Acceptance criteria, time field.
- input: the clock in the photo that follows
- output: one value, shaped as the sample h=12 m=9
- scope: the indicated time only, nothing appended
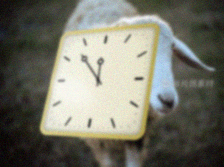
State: h=11 m=53
